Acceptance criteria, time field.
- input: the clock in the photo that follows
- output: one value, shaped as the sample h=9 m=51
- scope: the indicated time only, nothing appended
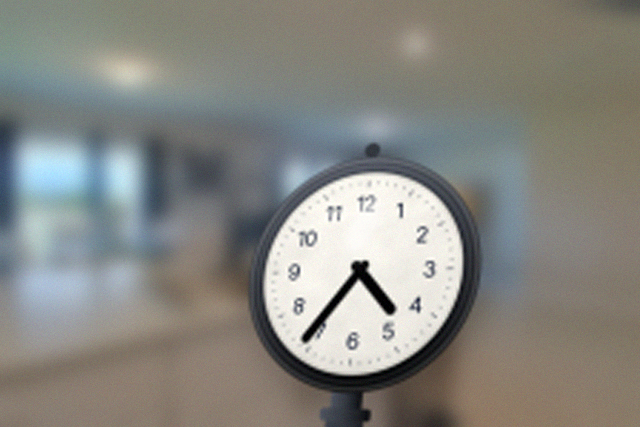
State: h=4 m=36
